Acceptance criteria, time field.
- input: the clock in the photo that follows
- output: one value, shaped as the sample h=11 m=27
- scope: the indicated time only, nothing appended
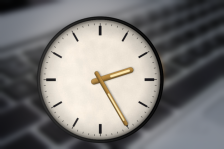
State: h=2 m=25
